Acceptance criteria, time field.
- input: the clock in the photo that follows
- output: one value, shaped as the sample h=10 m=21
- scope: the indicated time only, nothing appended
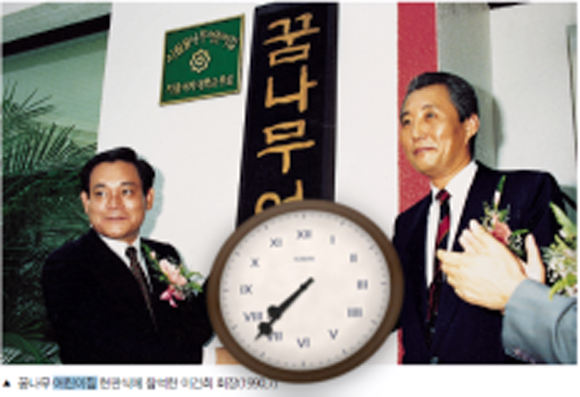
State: h=7 m=37
